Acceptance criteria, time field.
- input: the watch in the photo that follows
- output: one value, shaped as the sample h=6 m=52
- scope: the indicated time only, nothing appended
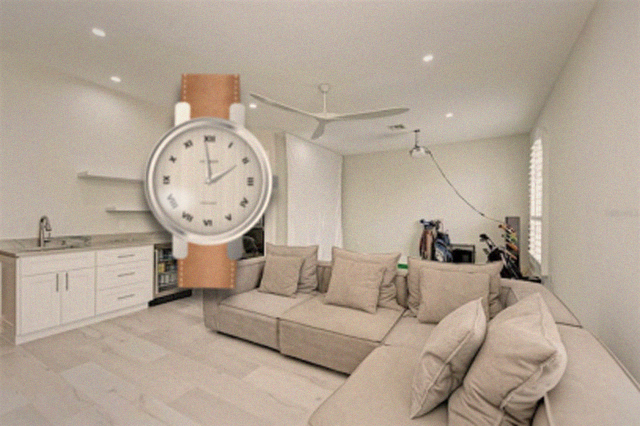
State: h=1 m=59
